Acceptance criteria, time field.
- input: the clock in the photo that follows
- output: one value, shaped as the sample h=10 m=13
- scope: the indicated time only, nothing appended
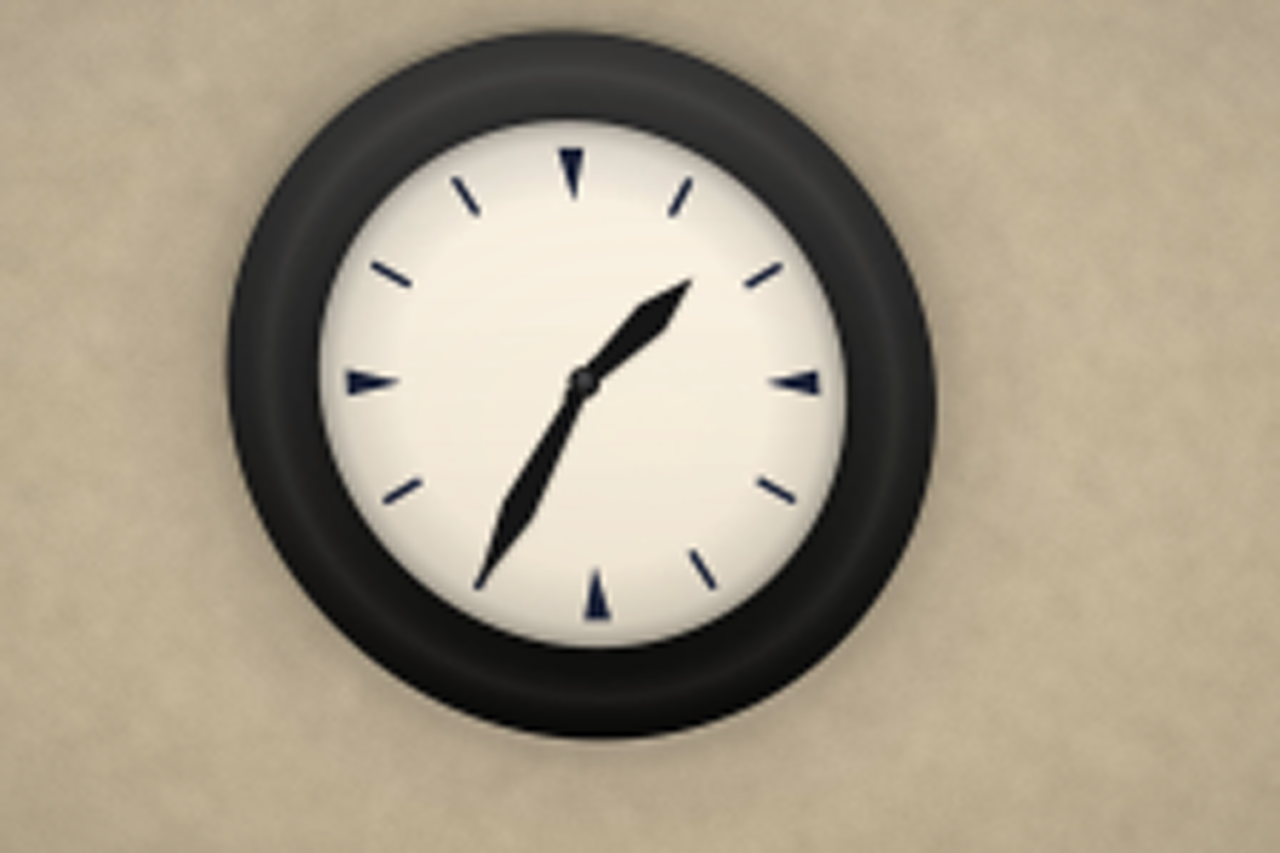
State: h=1 m=35
